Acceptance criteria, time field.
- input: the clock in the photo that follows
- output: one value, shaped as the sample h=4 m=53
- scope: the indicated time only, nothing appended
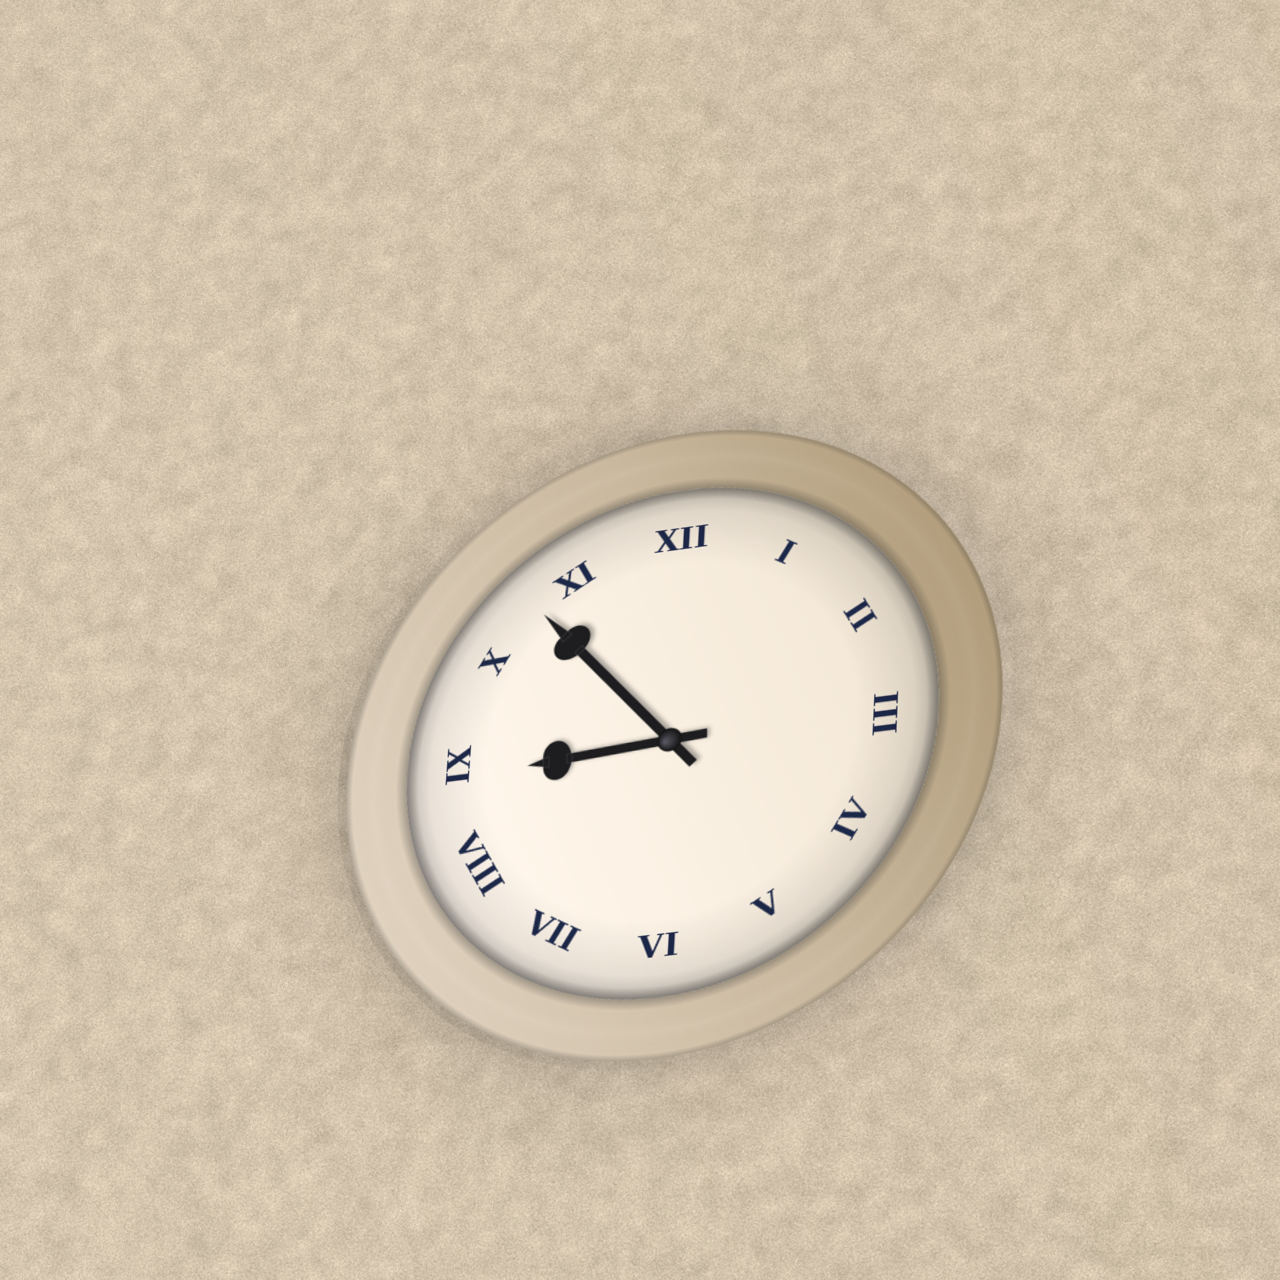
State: h=8 m=53
